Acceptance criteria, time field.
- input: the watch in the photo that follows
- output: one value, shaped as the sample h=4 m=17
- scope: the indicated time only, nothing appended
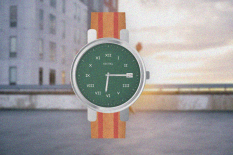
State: h=6 m=15
